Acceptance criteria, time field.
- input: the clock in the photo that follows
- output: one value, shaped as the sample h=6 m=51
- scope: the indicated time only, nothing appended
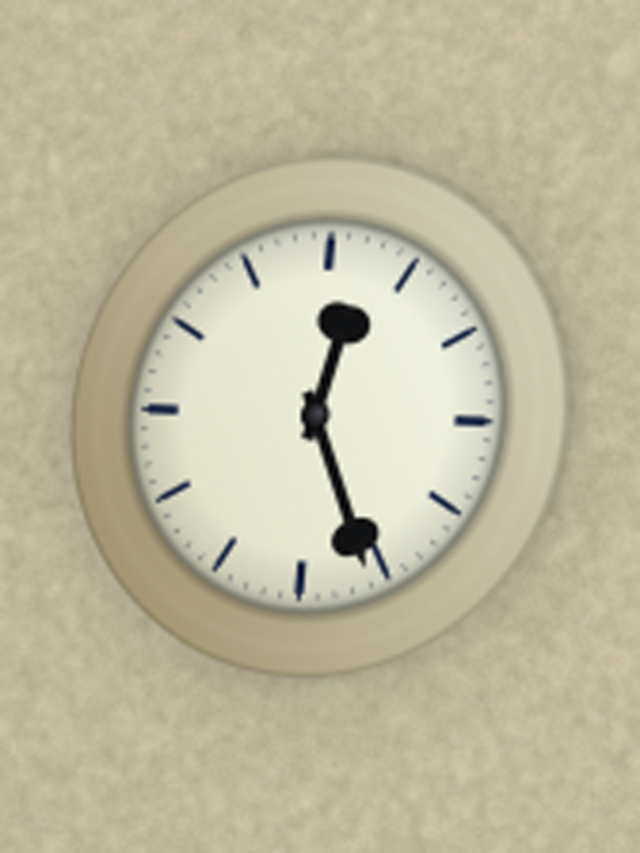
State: h=12 m=26
